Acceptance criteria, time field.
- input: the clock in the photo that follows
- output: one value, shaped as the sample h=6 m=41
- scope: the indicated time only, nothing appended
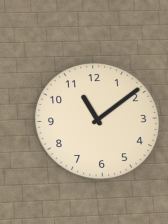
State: h=11 m=9
